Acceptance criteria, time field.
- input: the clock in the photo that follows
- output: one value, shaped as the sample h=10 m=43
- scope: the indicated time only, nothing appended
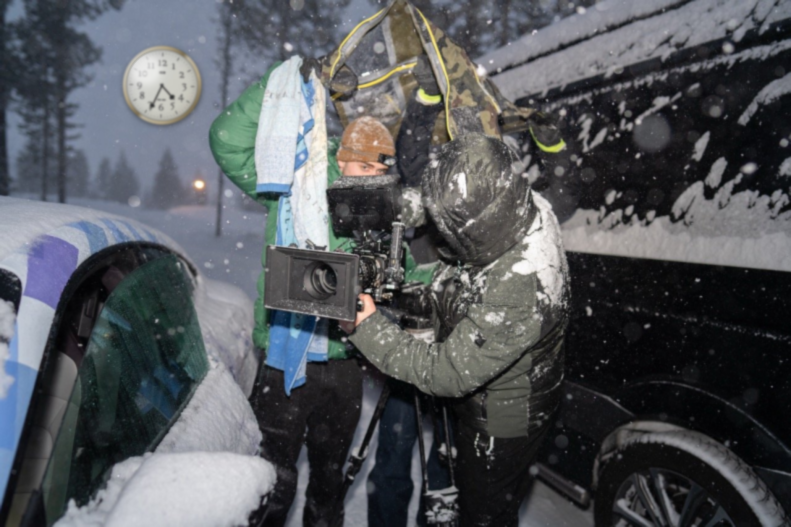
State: h=4 m=34
